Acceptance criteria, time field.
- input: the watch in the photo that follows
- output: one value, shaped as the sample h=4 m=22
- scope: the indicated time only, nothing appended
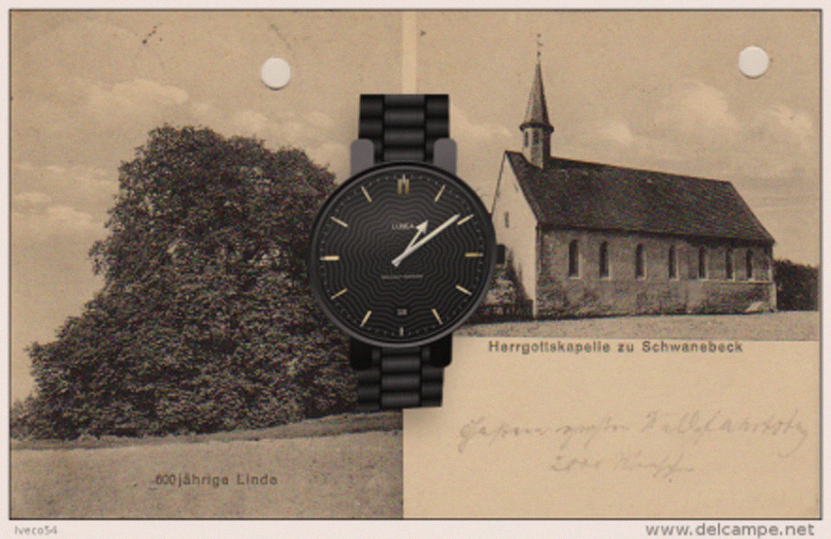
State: h=1 m=9
